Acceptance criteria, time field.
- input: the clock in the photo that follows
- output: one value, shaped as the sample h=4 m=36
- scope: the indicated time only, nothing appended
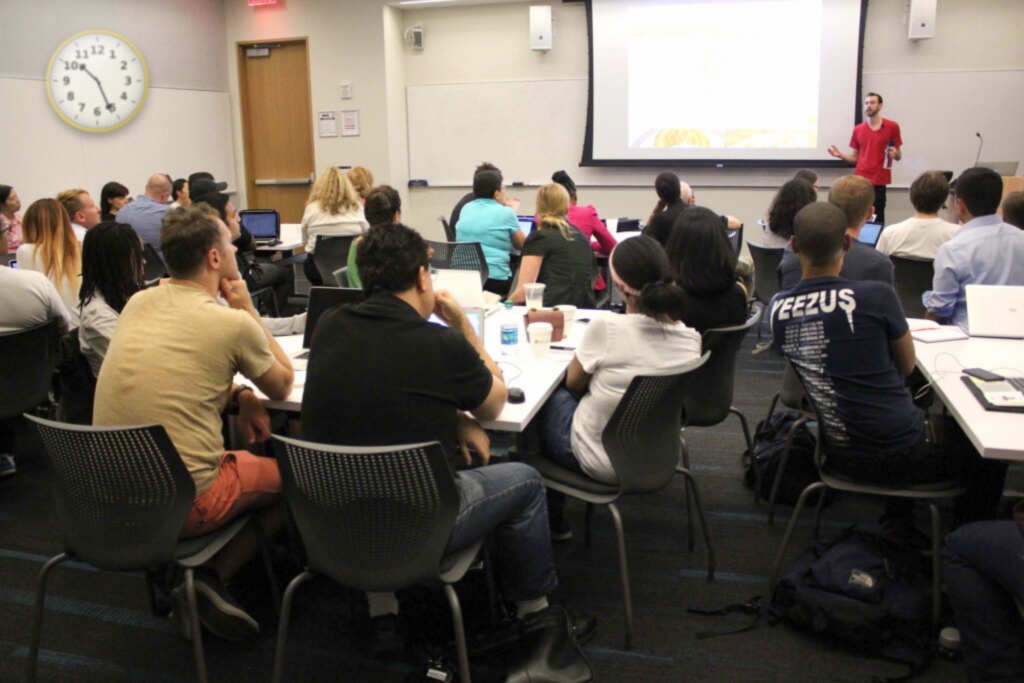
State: h=10 m=26
